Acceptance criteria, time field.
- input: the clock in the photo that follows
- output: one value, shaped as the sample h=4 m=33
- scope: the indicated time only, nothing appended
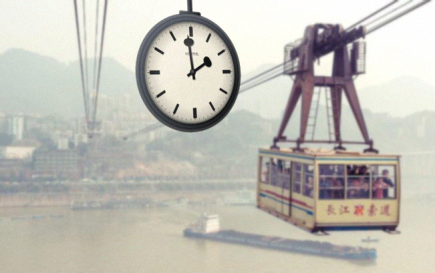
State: h=1 m=59
